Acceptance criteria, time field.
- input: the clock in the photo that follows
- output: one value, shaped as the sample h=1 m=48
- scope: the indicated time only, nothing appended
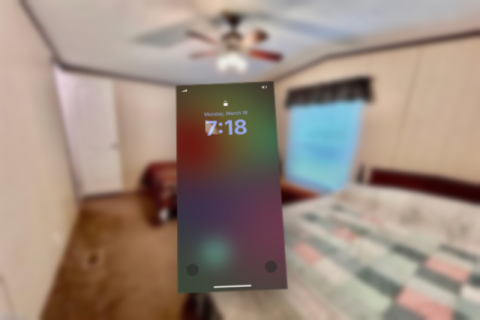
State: h=7 m=18
